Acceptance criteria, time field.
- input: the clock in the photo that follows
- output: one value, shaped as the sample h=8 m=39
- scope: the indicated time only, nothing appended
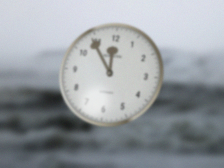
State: h=11 m=54
